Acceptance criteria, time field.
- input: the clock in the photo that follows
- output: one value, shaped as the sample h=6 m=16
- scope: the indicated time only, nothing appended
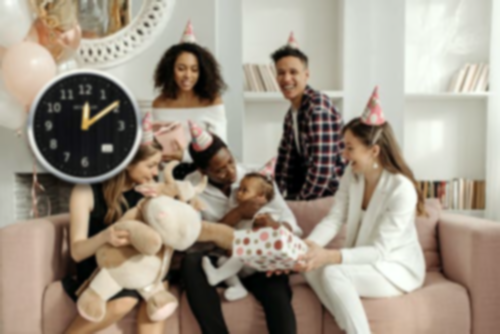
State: h=12 m=9
